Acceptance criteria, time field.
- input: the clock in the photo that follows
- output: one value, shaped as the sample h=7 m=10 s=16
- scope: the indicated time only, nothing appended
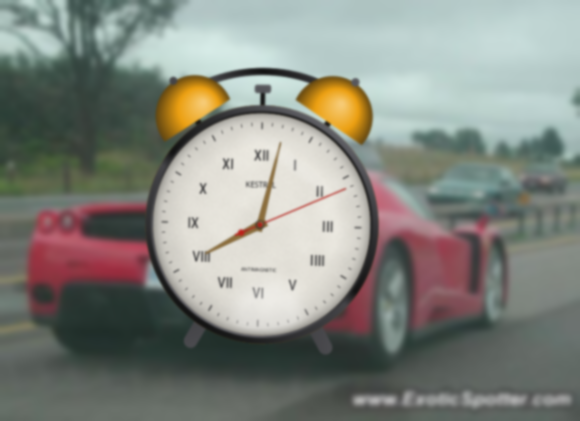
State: h=8 m=2 s=11
